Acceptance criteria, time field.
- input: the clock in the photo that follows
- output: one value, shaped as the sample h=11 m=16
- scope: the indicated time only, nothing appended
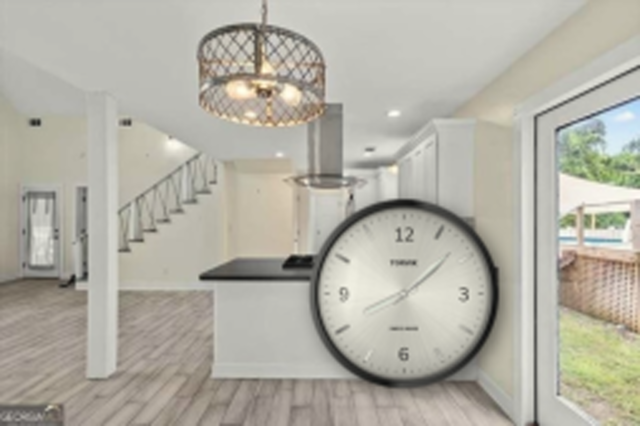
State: h=8 m=8
